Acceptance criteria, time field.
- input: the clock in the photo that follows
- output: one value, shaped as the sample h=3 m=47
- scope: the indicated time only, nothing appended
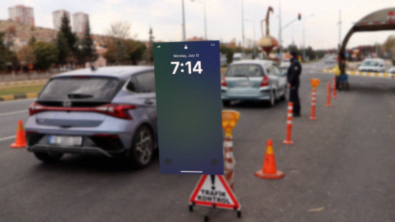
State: h=7 m=14
